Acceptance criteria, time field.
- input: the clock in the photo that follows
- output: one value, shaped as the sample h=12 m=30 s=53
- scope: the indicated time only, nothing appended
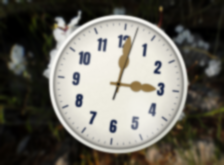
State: h=3 m=1 s=2
